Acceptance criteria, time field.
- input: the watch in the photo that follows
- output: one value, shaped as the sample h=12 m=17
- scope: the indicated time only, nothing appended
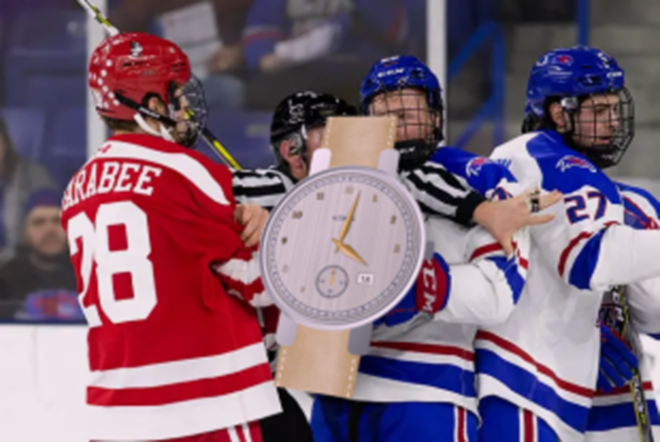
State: h=4 m=2
